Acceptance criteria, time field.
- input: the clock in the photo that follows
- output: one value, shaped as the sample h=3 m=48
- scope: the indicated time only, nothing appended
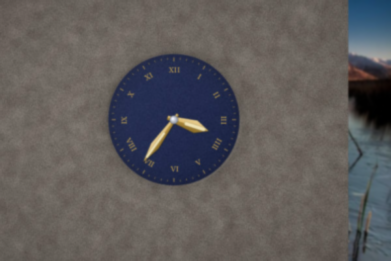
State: h=3 m=36
